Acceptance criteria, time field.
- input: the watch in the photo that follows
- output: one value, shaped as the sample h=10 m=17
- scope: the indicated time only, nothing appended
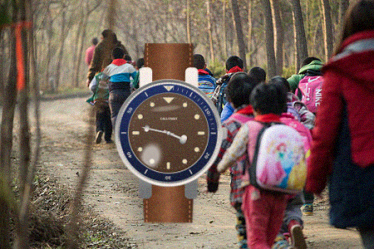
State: h=3 m=47
